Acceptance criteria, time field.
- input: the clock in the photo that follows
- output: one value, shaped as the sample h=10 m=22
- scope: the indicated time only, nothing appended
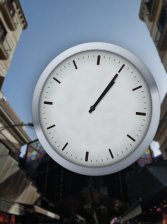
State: h=1 m=5
